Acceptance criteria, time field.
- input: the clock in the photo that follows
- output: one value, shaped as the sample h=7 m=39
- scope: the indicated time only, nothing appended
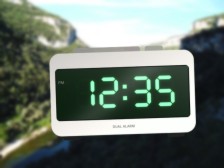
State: h=12 m=35
